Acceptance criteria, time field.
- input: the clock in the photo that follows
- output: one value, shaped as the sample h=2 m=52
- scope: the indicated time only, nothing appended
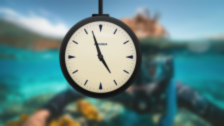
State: h=4 m=57
